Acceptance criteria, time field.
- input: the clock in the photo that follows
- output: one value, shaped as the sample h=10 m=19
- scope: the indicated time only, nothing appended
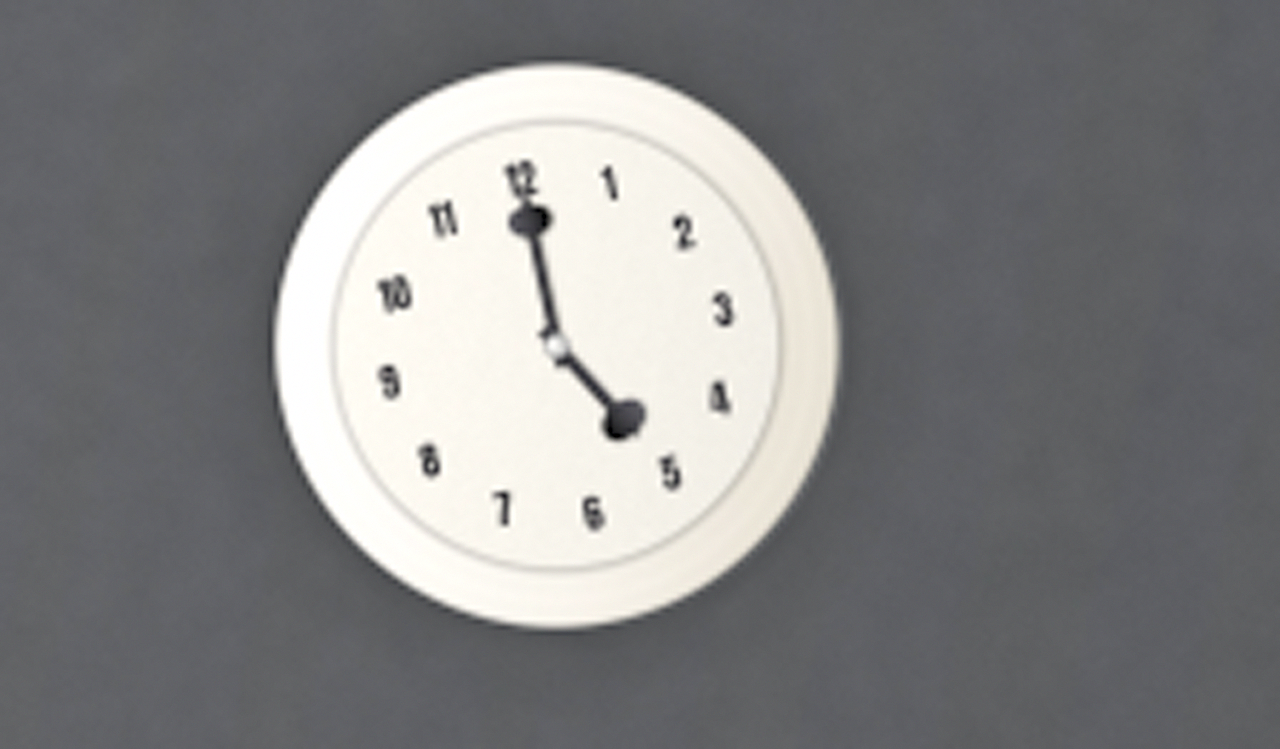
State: h=5 m=0
